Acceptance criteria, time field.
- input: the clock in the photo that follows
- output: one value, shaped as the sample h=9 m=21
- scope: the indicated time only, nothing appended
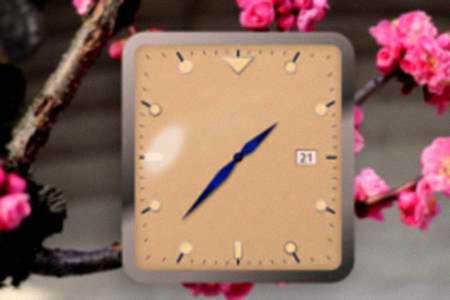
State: h=1 m=37
